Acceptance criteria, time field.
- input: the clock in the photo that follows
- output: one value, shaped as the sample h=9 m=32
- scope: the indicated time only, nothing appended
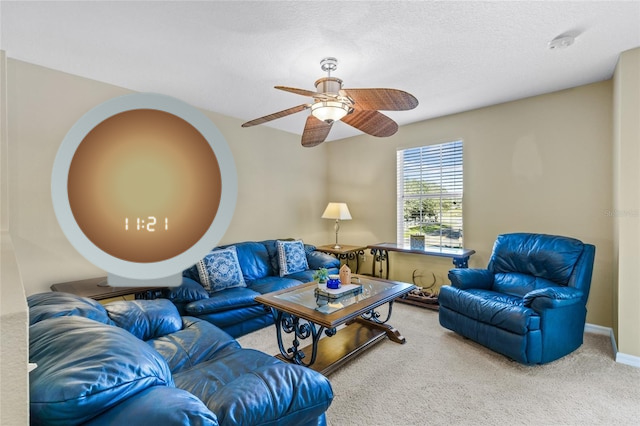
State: h=11 m=21
